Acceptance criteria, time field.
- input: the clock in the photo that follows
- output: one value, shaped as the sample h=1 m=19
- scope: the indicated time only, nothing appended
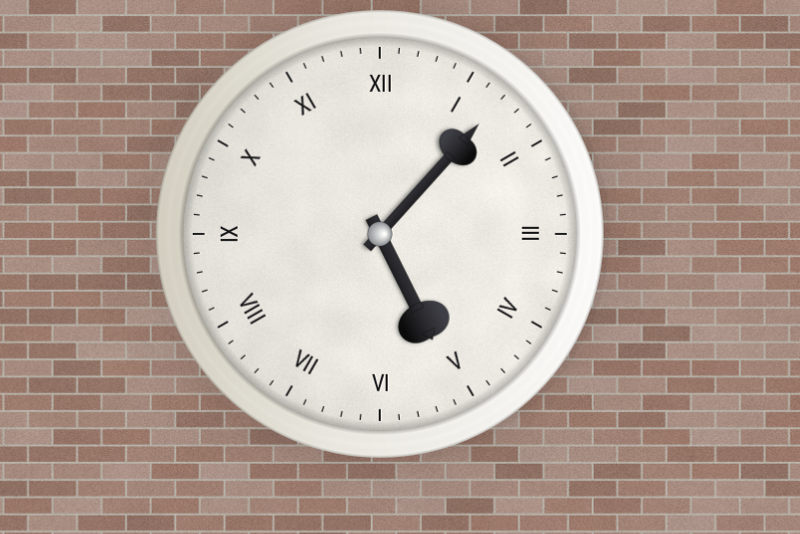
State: h=5 m=7
